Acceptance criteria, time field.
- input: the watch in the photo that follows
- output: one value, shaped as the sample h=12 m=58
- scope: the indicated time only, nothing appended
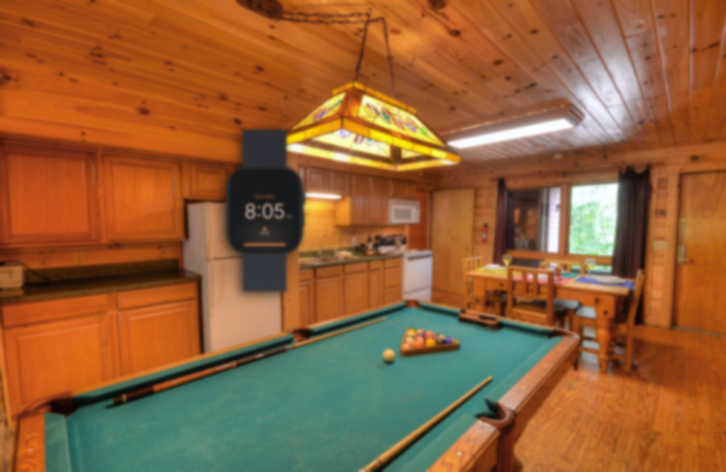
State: h=8 m=5
